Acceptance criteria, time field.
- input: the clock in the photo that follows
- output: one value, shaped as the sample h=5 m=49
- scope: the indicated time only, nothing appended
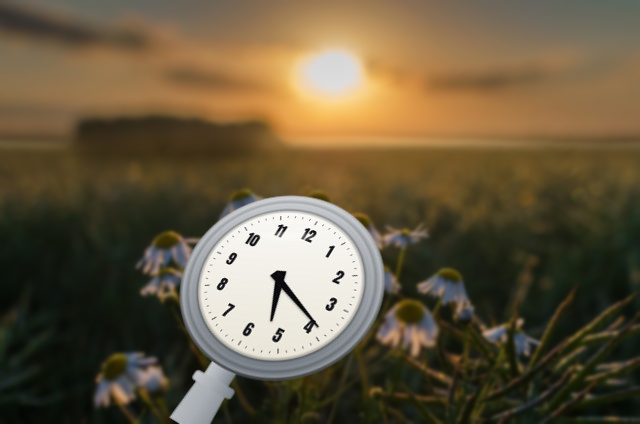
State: h=5 m=19
